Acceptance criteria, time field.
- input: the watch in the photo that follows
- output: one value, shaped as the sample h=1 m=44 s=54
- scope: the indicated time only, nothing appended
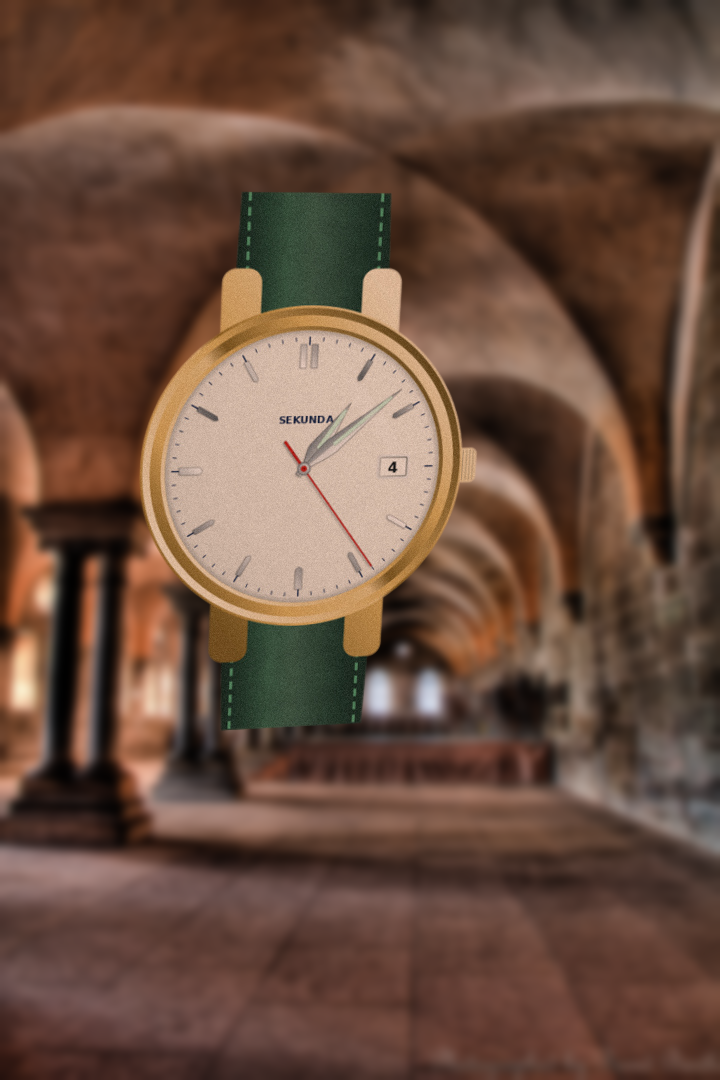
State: h=1 m=8 s=24
